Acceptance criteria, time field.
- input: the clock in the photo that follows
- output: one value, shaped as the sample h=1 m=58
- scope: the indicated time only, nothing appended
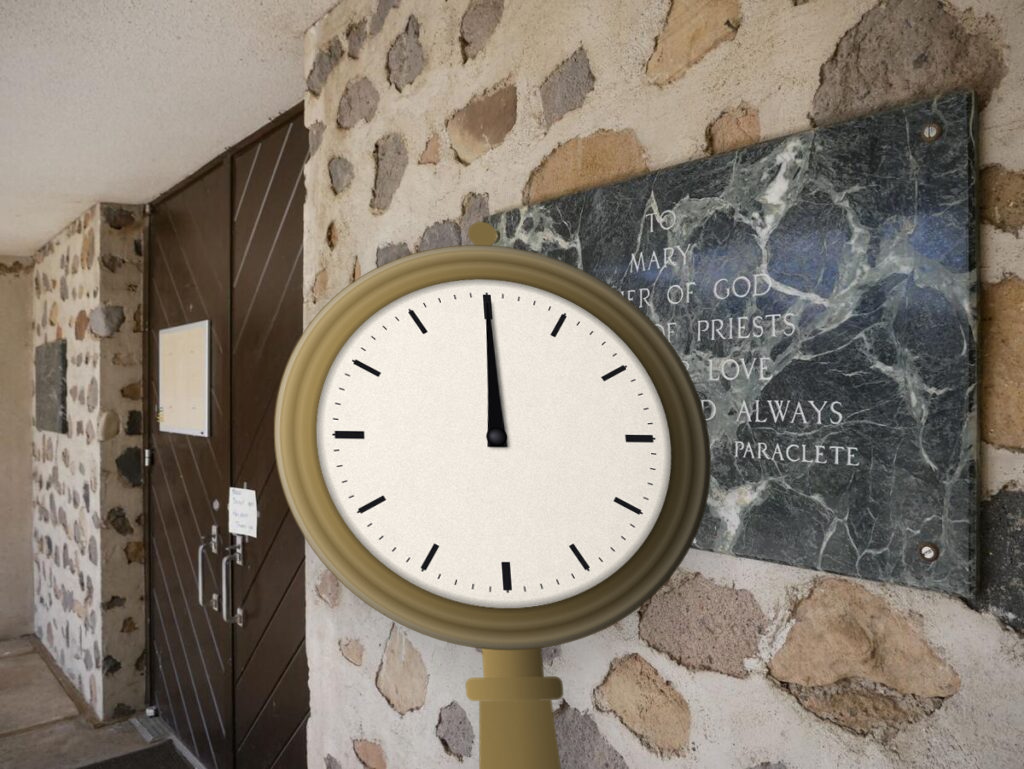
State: h=12 m=0
